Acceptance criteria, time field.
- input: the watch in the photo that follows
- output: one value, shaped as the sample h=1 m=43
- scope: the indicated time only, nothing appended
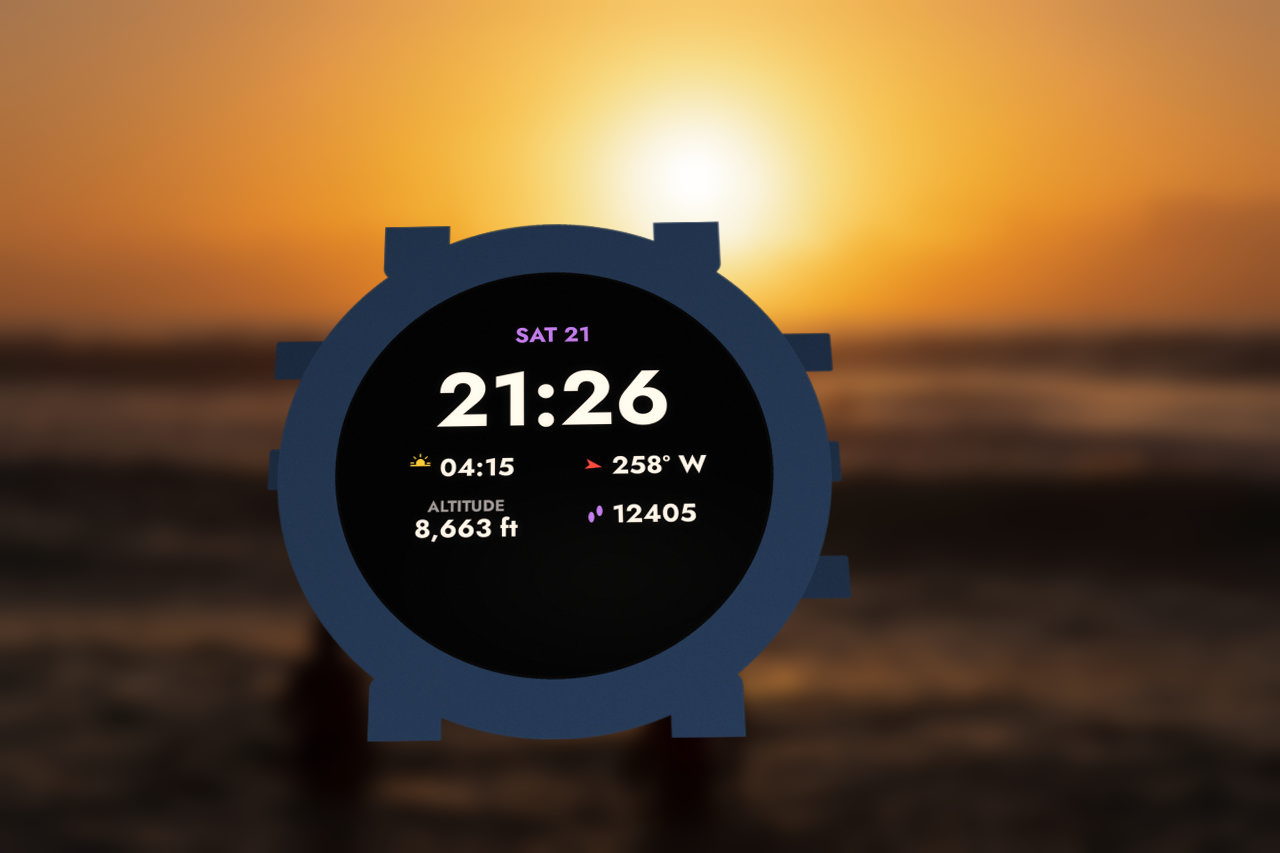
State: h=21 m=26
